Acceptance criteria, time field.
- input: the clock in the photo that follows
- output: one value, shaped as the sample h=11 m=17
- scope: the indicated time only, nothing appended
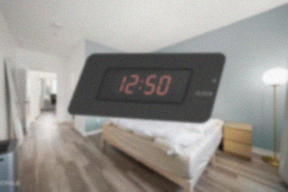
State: h=12 m=50
